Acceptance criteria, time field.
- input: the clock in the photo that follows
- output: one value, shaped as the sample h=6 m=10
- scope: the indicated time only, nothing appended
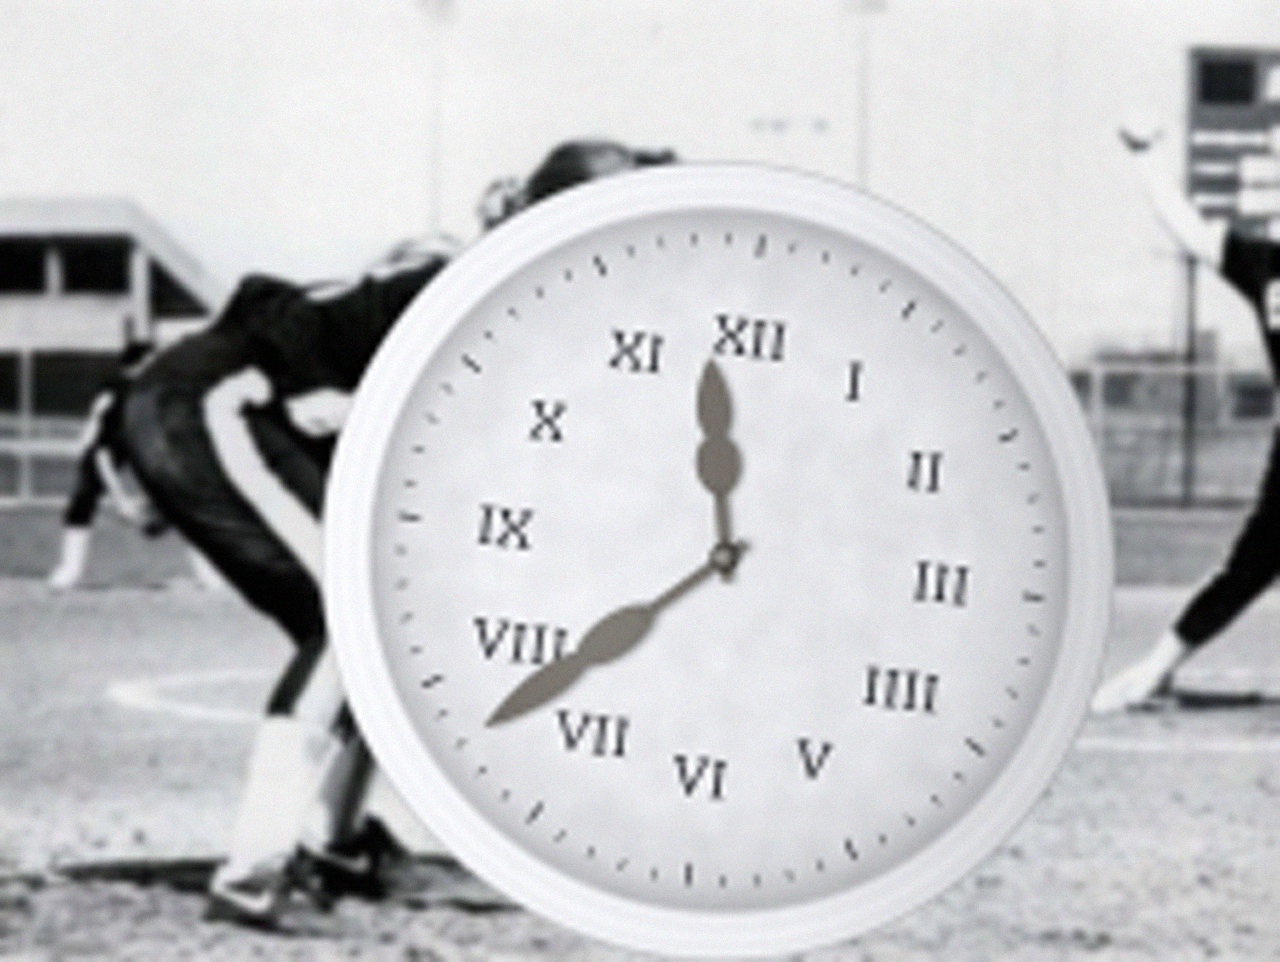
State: h=11 m=38
